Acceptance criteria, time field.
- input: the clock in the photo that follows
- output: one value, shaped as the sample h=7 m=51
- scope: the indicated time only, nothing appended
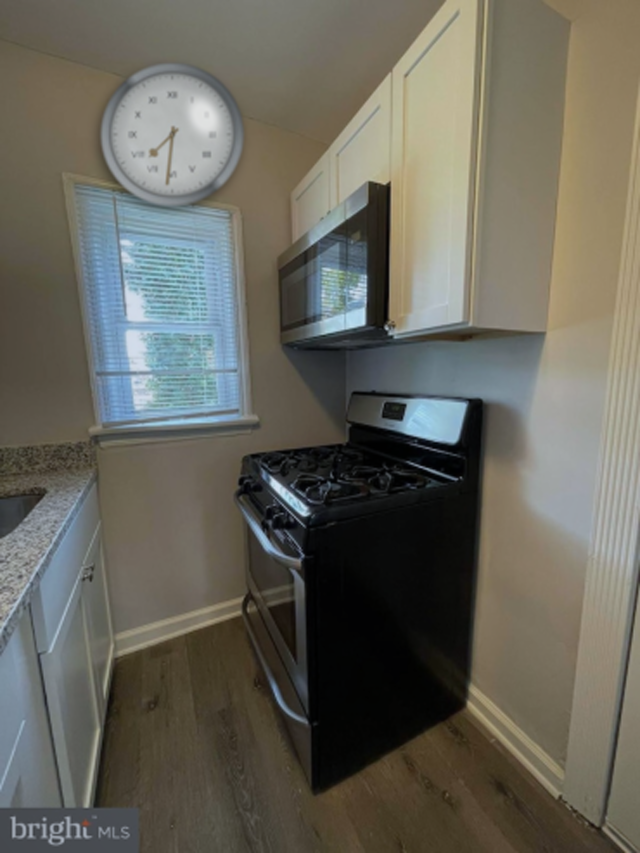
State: h=7 m=31
